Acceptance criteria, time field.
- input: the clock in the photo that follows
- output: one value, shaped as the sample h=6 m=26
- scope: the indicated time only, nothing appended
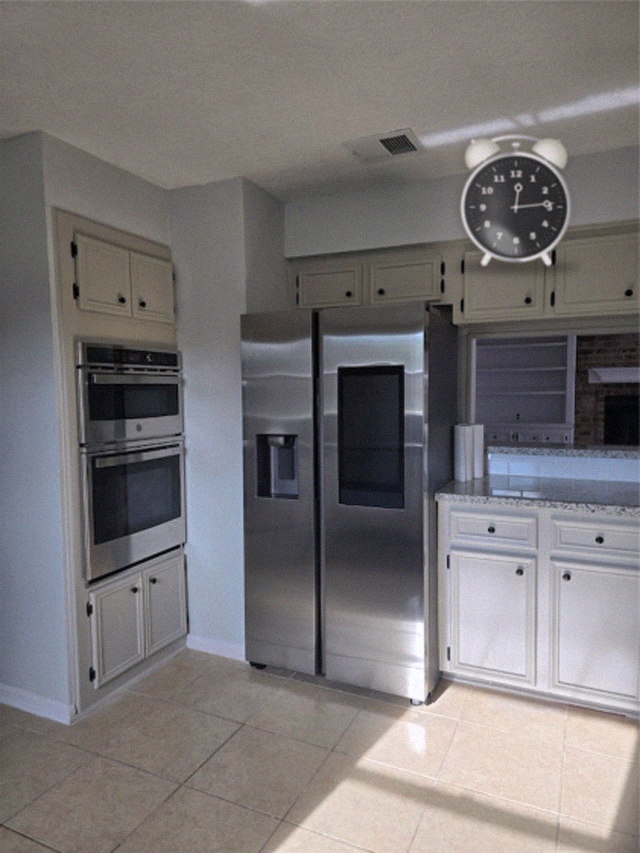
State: h=12 m=14
